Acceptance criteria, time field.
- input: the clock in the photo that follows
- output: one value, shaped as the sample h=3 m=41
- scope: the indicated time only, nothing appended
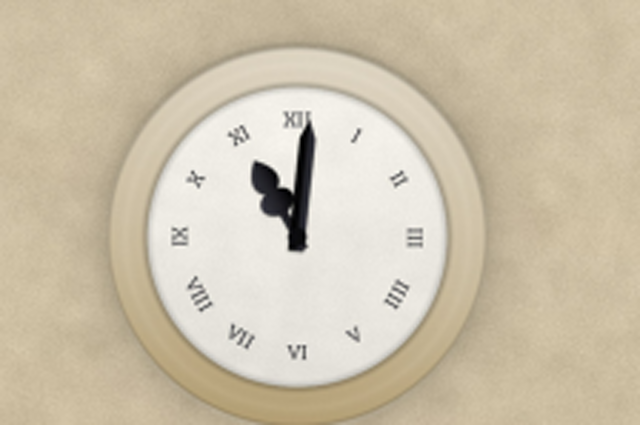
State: h=11 m=1
